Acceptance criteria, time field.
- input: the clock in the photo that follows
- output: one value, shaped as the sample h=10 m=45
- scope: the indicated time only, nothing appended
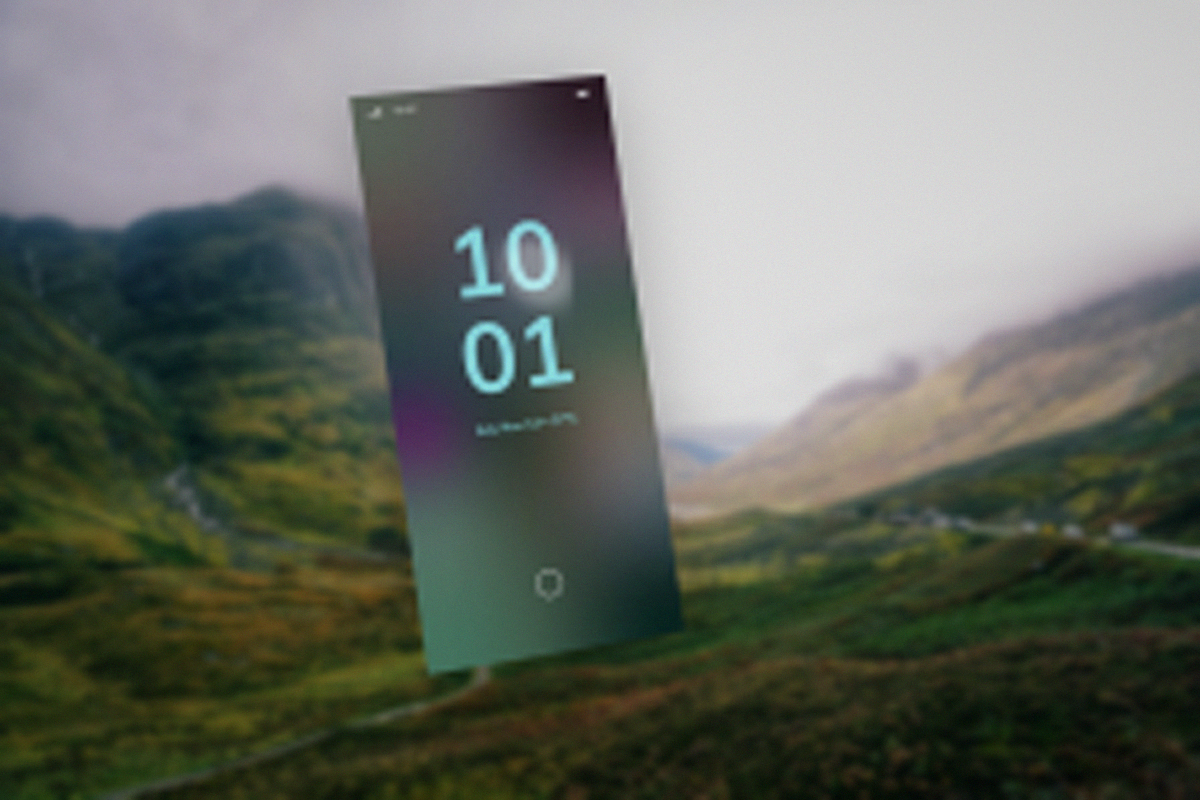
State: h=10 m=1
